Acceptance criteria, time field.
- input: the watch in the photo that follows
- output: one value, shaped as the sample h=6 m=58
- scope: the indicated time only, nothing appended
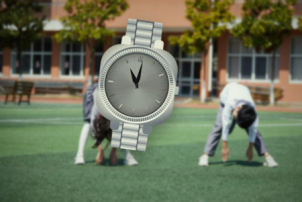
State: h=11 m=1
